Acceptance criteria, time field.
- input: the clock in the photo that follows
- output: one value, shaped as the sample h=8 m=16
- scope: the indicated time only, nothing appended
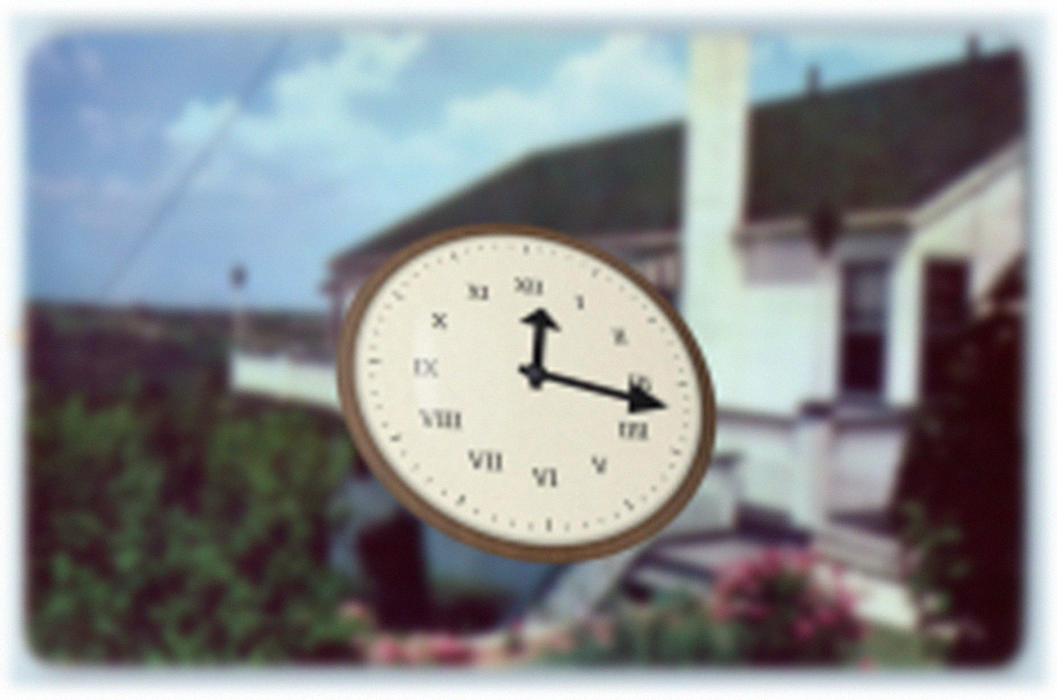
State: h=12 m=17
